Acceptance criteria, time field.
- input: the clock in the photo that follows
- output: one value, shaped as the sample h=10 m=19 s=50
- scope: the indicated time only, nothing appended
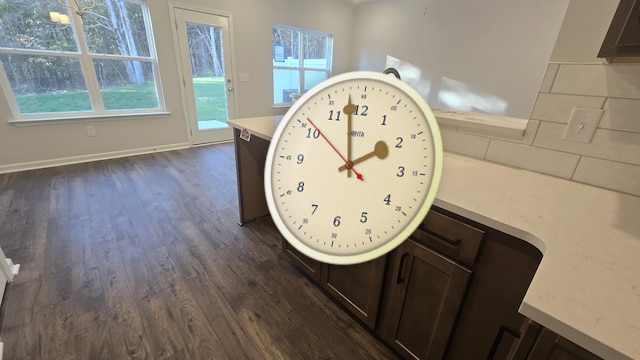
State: h=1 m=57 s=51
